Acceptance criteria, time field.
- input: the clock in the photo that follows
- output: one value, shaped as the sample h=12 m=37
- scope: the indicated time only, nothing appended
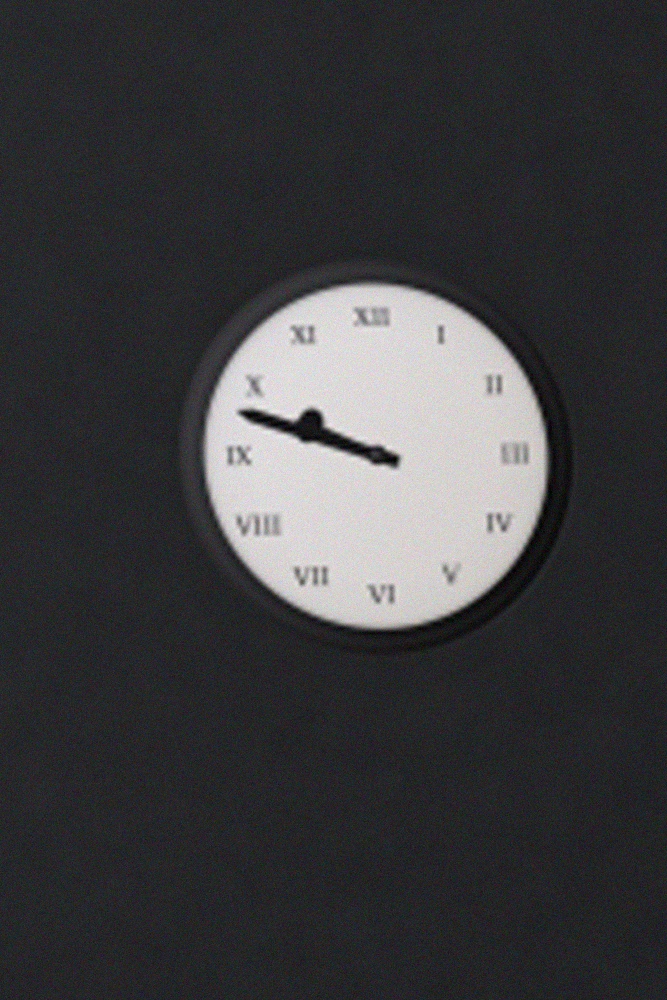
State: h=9 m=48
